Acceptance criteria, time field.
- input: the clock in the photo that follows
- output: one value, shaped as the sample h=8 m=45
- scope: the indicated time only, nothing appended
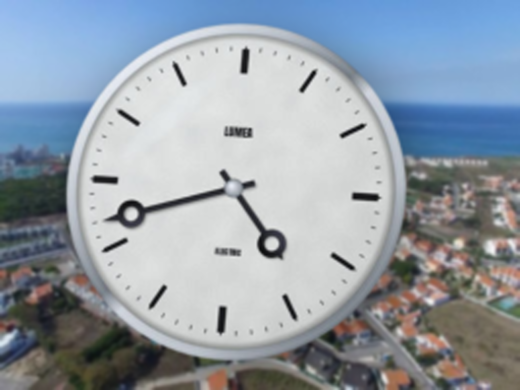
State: h=4 m=42
